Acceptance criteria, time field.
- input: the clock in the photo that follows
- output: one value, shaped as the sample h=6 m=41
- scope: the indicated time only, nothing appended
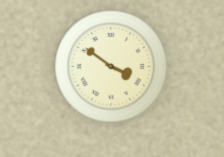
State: h=3 m=51
